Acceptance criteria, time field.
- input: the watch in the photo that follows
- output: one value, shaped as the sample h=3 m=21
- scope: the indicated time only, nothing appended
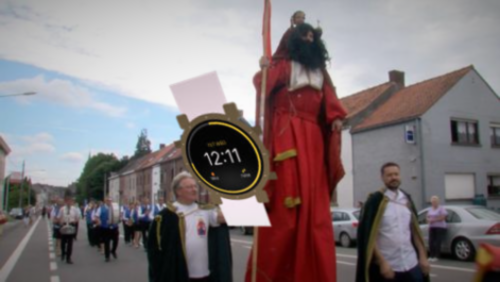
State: h=12 m=11
